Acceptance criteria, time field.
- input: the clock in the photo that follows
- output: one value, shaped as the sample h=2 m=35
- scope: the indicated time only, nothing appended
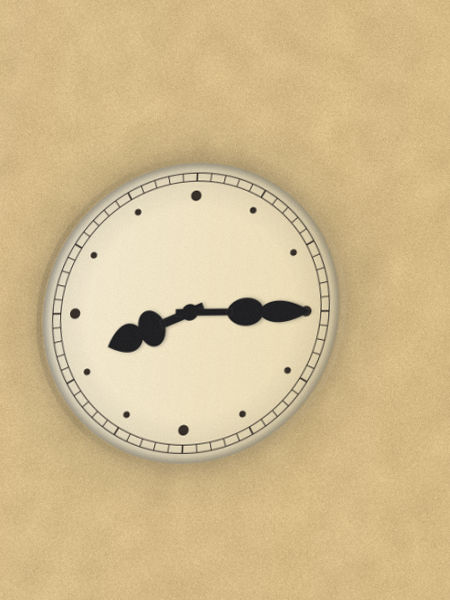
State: h=8 m=15
